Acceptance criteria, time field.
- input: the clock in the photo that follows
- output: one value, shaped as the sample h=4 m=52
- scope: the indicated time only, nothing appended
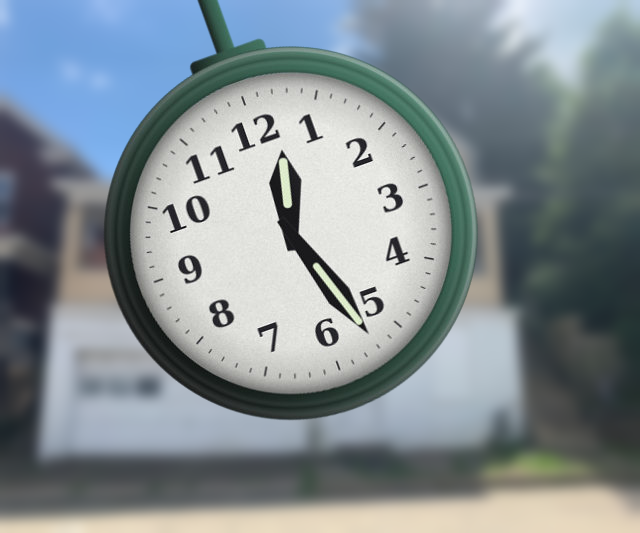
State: h=12 m=27
